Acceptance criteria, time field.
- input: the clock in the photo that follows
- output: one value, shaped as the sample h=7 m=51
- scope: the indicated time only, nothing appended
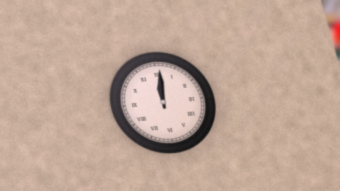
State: h=12 m=1
